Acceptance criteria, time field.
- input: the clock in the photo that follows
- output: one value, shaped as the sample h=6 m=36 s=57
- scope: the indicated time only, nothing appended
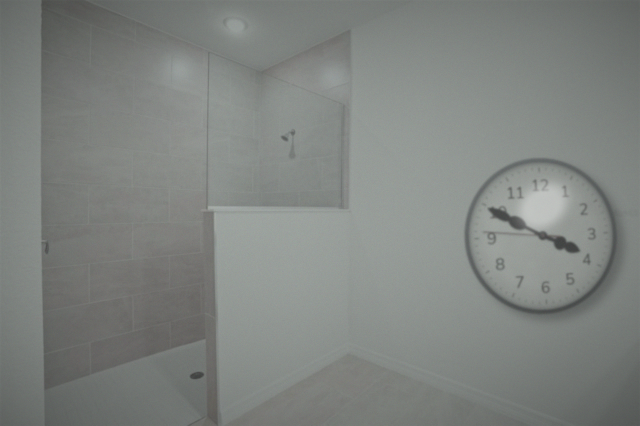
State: h=3 m=49 s=46
